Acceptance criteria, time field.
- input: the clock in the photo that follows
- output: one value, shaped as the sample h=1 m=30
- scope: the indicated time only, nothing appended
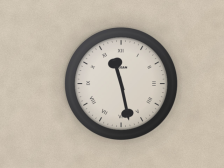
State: h=11 m=28
